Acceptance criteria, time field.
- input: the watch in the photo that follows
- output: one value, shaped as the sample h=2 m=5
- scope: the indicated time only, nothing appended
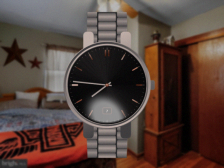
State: h=7 m=46
